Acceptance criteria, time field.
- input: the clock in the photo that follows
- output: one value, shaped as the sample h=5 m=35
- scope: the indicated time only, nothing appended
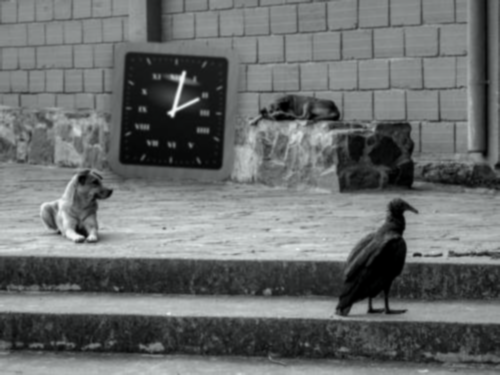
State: h=2 m=2
